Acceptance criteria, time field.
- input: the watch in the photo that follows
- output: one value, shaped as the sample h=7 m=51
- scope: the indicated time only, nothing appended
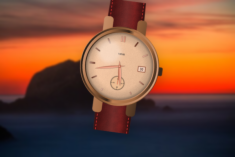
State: h=5 m=43
